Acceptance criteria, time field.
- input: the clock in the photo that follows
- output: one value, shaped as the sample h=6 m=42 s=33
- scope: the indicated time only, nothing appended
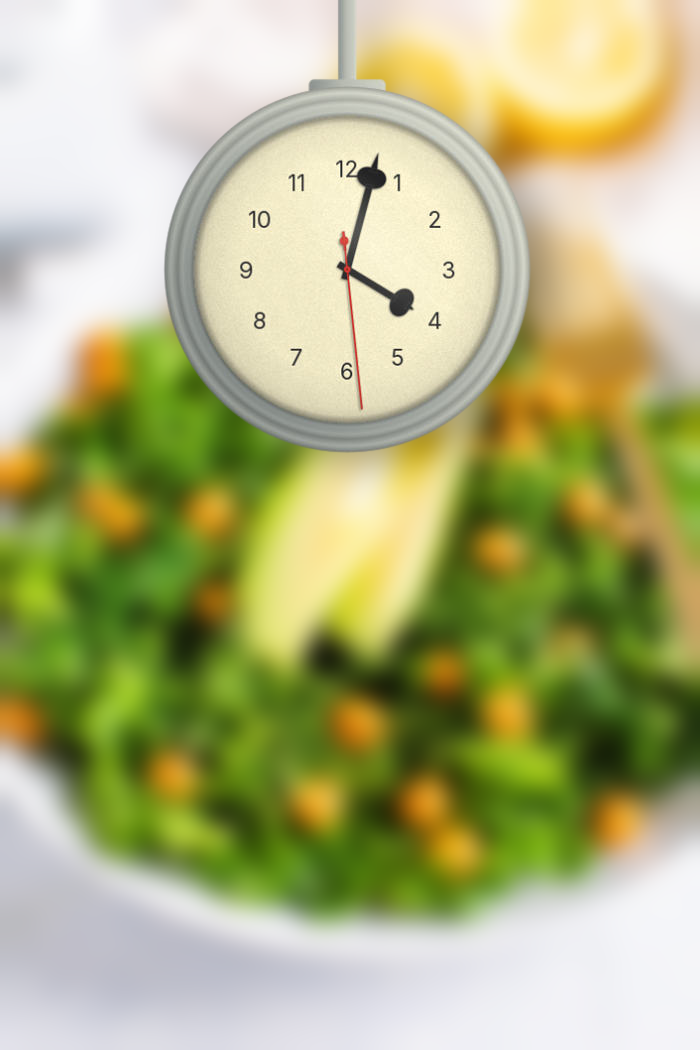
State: h=4 m=2 s=29
